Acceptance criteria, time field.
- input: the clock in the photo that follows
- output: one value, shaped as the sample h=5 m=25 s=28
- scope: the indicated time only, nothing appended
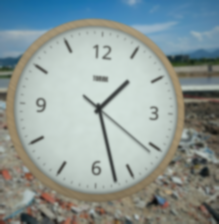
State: h=1 m=27 s=21
